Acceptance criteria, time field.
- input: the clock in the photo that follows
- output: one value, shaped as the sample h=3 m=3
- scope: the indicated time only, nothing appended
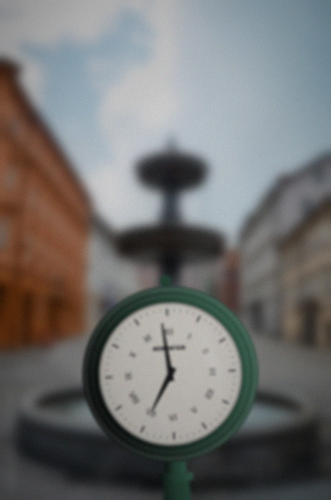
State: h=6 m=59
